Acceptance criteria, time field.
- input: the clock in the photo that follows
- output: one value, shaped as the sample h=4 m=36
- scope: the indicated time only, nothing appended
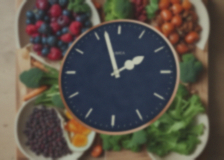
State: h=1 m=57
